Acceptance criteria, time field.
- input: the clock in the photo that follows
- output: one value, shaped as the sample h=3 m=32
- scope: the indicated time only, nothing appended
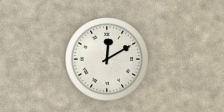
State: h=12 m=10
